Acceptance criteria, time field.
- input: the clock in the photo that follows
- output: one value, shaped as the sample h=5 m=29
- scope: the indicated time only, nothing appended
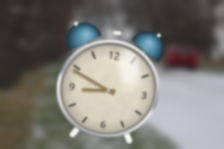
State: h=8 m=49
